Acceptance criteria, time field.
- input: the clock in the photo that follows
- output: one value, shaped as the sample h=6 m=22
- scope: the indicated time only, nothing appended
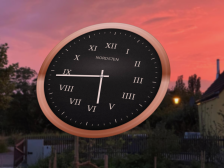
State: h=5 m=44
